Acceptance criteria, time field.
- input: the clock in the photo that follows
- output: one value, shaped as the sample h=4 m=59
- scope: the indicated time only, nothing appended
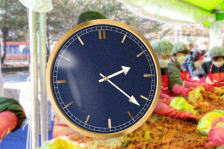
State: h=2 m=22
